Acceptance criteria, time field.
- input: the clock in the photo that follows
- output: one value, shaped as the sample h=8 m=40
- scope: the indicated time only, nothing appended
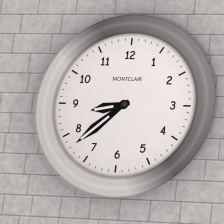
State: h=8 m=38
